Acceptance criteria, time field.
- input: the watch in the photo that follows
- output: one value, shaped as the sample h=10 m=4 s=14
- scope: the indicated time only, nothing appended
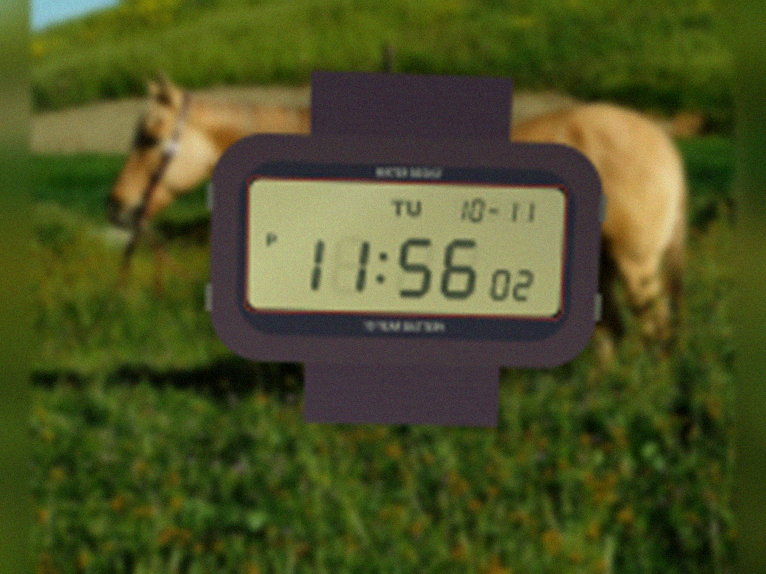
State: h=11 m=56 s=2
